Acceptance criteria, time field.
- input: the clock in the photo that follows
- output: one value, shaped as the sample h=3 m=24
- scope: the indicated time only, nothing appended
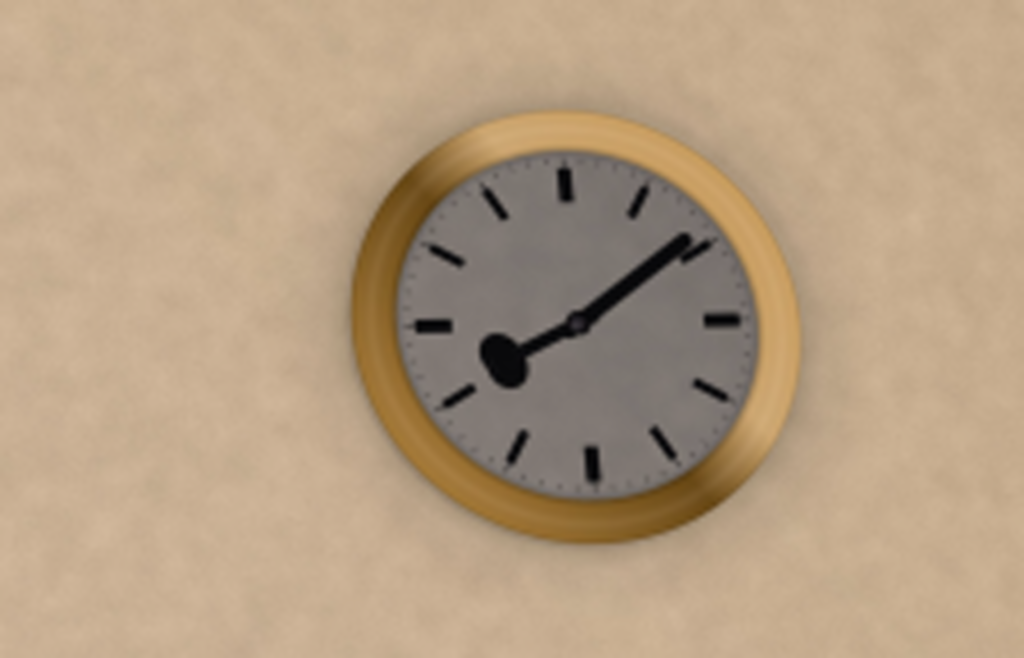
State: h=8 m=9
